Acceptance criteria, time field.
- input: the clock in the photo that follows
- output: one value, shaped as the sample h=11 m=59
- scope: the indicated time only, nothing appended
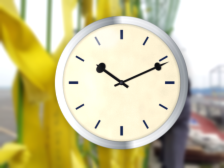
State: h=10 m=11
